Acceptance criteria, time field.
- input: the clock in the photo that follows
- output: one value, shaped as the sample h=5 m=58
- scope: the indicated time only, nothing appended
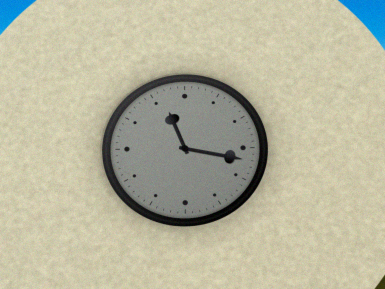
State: h=11 m=17
